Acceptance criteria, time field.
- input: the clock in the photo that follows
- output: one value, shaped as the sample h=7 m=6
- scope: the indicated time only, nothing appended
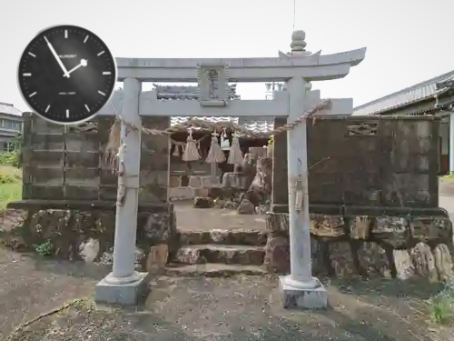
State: h=1 m=55
